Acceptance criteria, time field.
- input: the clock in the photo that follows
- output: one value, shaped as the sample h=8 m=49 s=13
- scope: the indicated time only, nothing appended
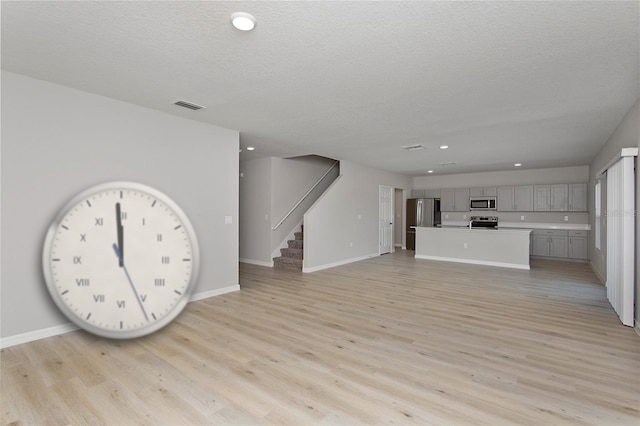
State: h=11 m=59 s=26
